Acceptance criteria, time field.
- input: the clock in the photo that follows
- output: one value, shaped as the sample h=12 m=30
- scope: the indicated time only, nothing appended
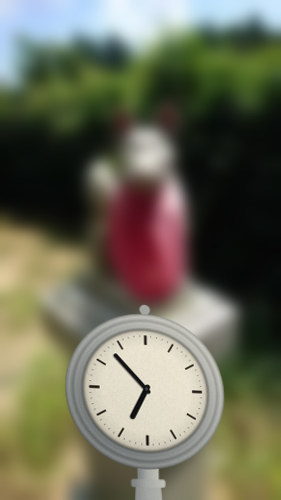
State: h=6 m=53
